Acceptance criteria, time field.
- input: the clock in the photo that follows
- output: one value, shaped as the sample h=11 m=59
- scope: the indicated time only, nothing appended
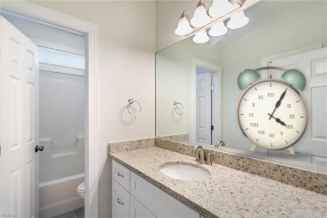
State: h=4 m=5
